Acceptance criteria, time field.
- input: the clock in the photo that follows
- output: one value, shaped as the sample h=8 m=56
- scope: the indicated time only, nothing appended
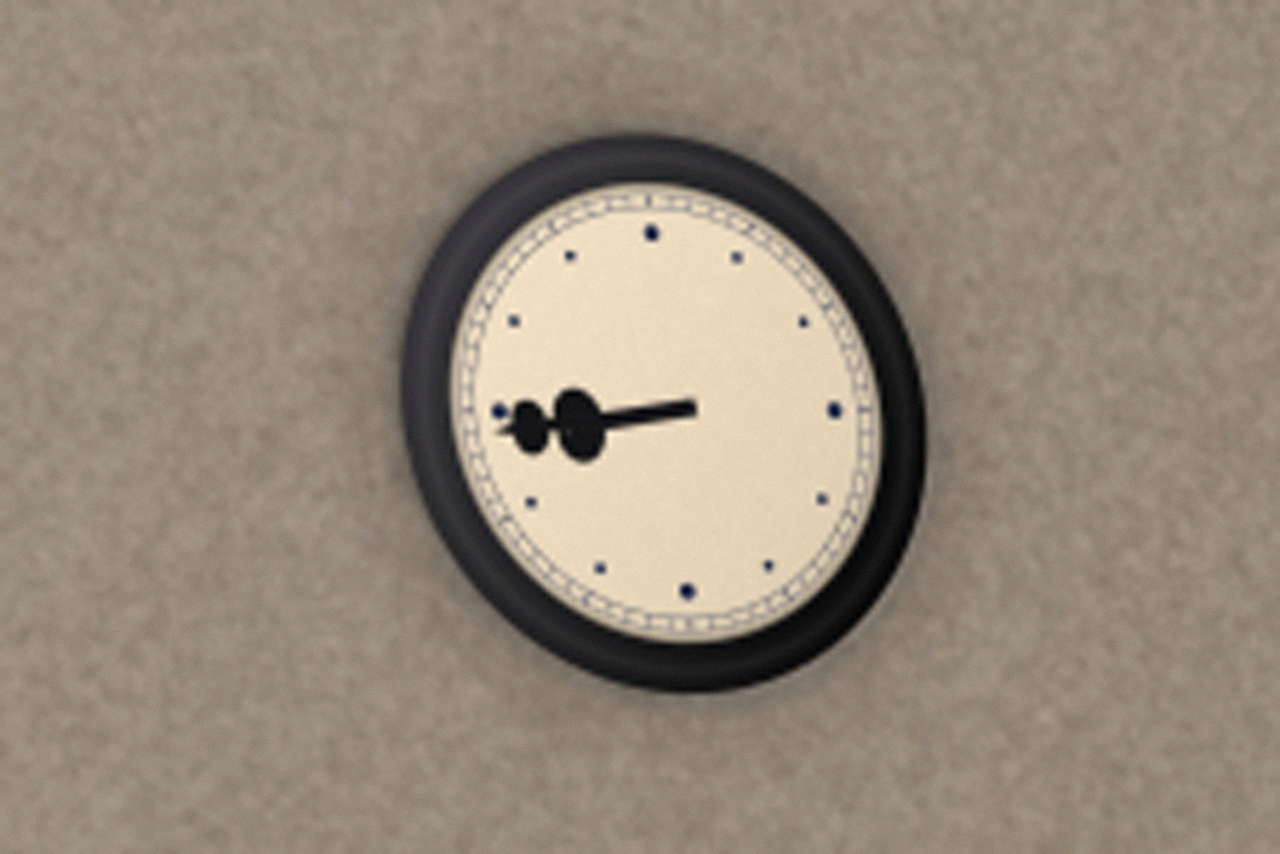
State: h=8 m=44
